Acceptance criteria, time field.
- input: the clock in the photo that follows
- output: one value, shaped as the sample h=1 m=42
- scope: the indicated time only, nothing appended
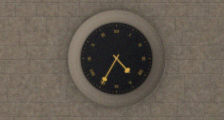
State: h=4 m=35
